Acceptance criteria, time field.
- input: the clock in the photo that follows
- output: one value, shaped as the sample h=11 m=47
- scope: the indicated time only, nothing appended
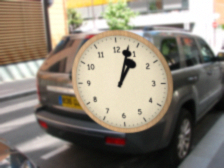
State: h=1 m=3
